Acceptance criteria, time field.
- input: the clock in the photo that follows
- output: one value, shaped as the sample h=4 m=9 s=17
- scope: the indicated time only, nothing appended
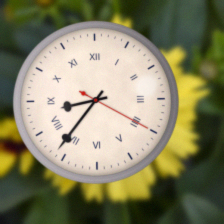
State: h=8 m=36 s=20
